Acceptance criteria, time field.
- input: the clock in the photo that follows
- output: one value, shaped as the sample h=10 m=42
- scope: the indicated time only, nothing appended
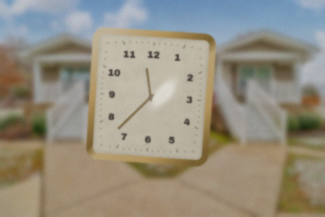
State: h=11 m=37
